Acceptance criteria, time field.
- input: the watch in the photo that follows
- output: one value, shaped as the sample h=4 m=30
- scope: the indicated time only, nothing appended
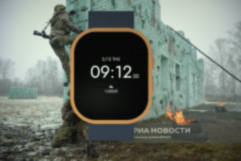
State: h=9 m=12
